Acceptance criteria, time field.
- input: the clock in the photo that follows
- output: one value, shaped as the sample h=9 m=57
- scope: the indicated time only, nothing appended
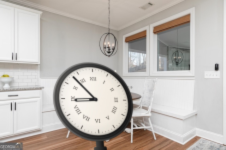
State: h=8 m=53
